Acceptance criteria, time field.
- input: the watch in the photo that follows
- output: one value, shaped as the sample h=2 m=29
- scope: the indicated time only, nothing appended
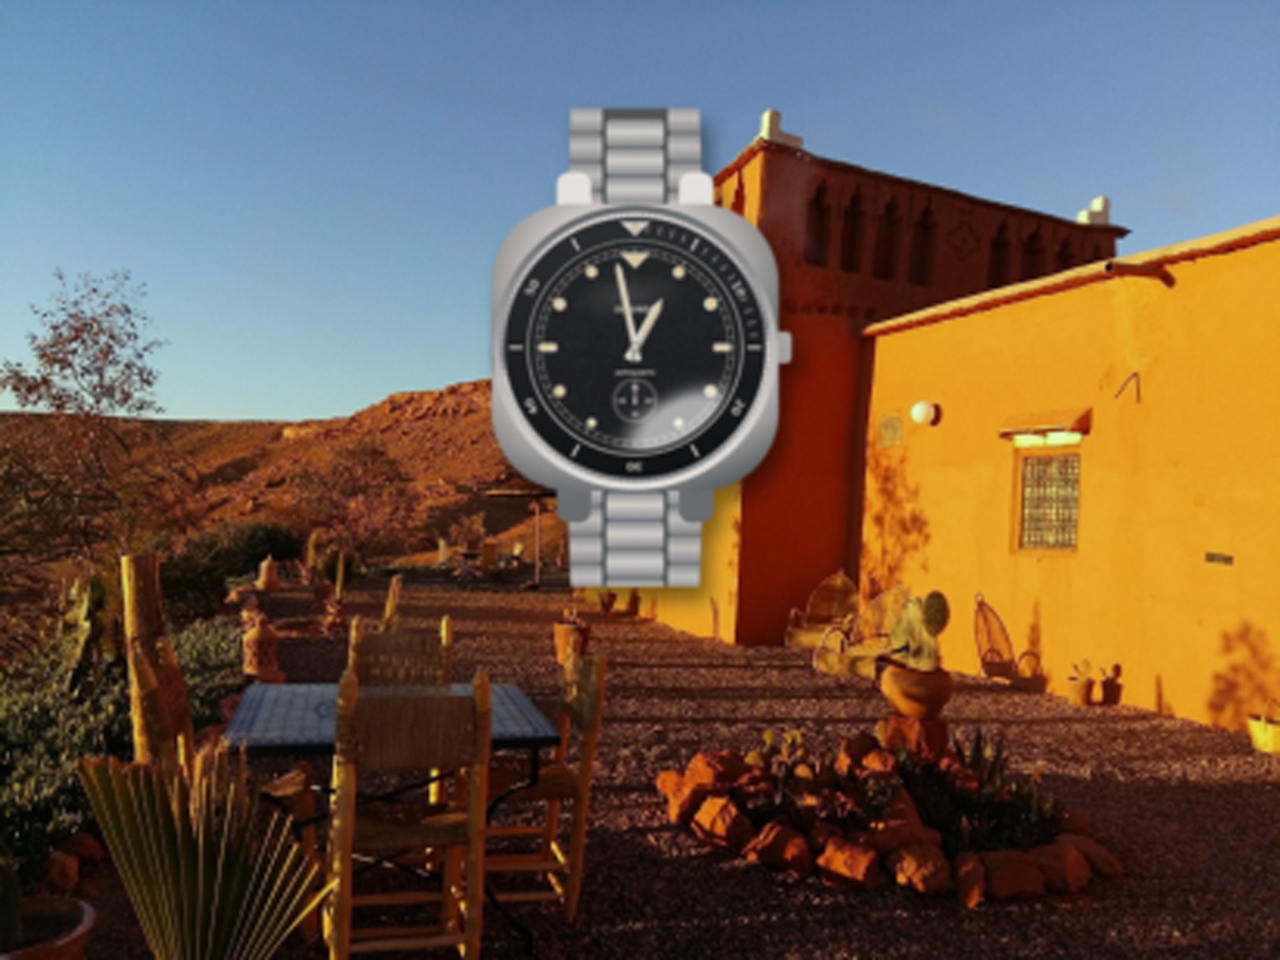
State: h=12 m=58
